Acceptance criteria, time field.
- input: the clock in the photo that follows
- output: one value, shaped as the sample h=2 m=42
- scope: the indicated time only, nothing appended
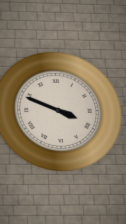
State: h=3 m=49
